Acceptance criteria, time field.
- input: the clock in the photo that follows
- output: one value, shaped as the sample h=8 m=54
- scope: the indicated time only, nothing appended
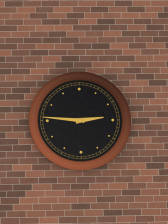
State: h=2 m=46
